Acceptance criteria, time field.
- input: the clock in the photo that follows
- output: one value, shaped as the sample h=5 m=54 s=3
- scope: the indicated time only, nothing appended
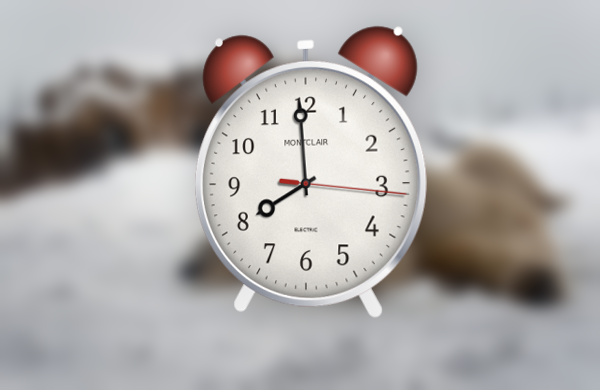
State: h=7 m=59 s=16
